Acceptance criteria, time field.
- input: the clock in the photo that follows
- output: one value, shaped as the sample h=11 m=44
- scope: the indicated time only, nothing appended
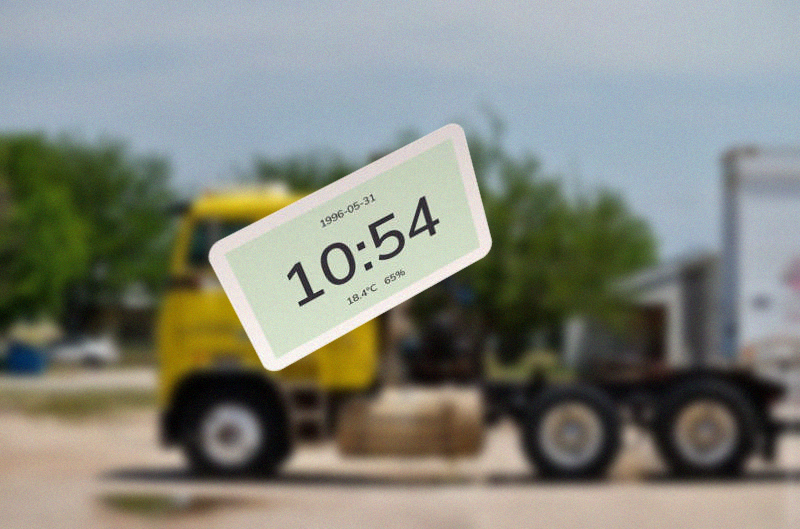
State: h=10 m=54
